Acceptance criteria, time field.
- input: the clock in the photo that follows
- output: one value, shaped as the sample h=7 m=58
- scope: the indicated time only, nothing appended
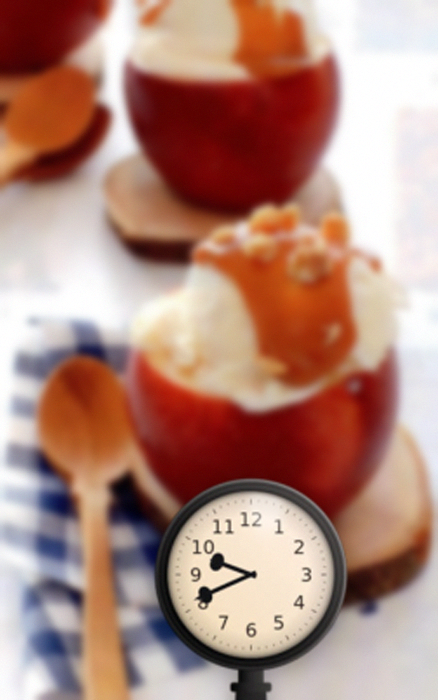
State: h=9 m=41
